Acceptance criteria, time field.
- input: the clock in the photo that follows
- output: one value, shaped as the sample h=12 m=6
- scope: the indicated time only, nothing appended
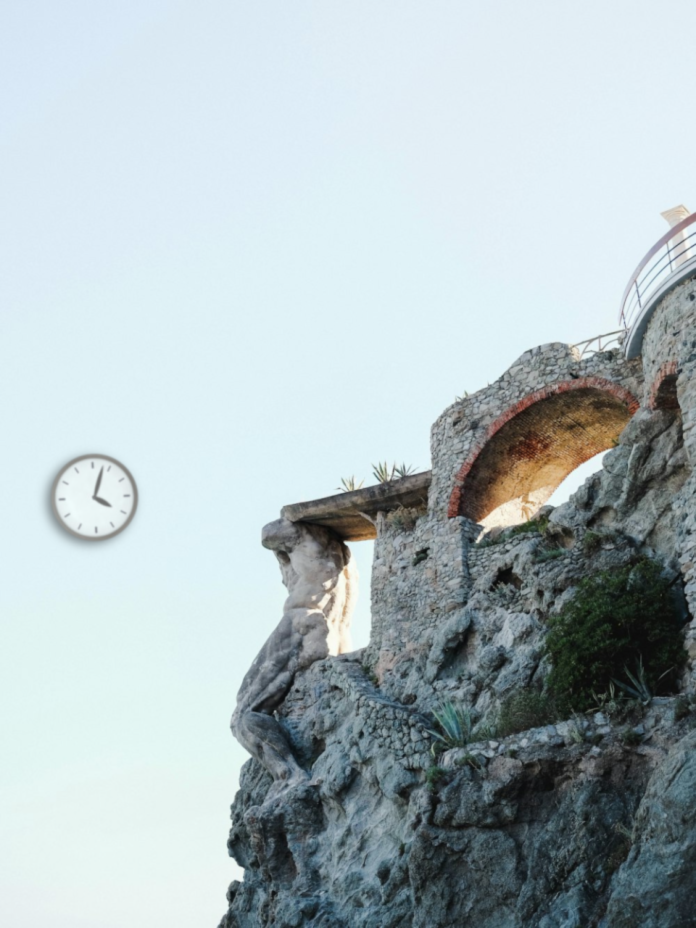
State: h=4 m=3
